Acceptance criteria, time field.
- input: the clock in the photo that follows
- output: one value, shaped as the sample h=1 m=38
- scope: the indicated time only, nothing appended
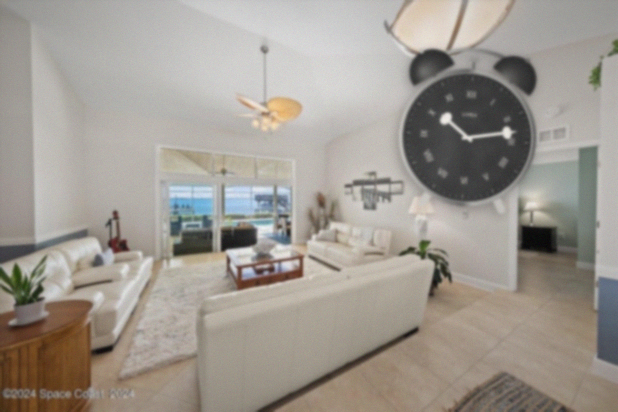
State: h=10 m=13
